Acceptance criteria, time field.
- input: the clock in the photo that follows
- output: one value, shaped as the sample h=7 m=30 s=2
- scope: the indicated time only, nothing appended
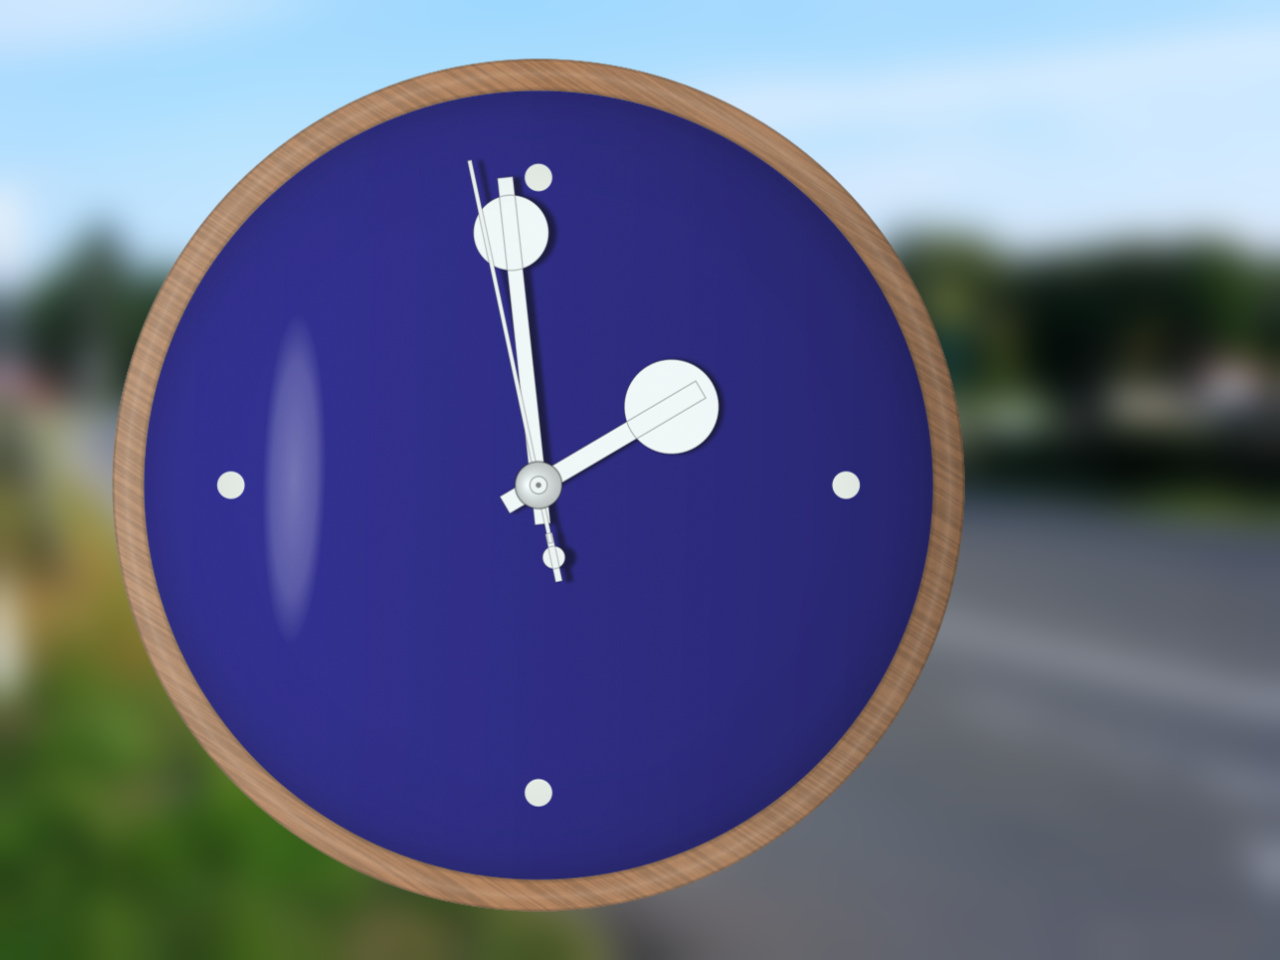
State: h=1 m=58 s=58
